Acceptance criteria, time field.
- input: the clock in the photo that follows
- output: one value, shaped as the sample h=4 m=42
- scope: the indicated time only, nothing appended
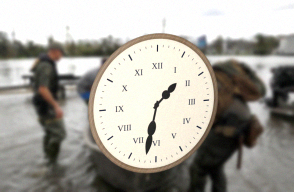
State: h=1 m=32
